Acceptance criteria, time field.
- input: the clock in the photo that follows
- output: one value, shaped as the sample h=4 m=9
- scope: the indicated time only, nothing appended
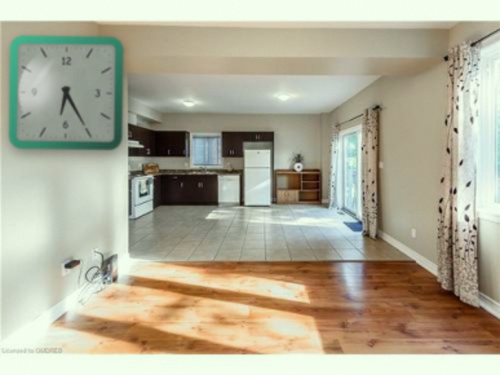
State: h=6 m=25
